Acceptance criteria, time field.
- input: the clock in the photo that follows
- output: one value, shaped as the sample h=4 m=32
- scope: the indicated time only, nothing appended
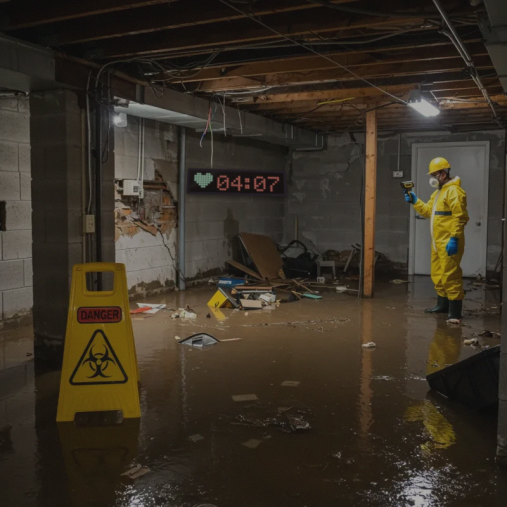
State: h=4 m=7
